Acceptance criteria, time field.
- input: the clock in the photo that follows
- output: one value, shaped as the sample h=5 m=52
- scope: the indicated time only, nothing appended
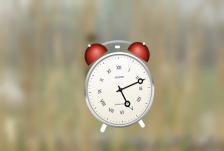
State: h=5 m=12
